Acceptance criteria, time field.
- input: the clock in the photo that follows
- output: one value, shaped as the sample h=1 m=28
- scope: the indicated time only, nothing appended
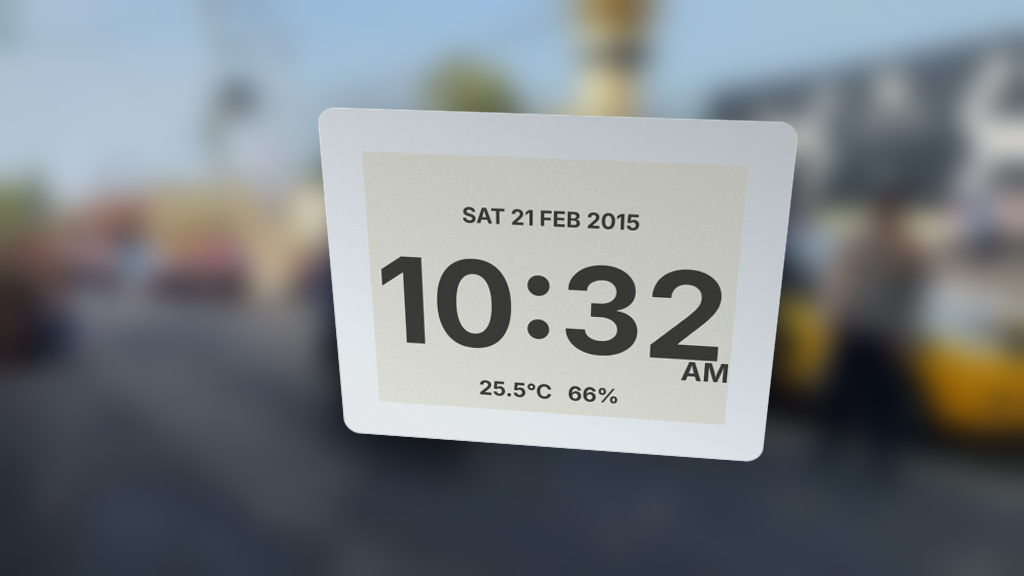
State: h=10 m=32
